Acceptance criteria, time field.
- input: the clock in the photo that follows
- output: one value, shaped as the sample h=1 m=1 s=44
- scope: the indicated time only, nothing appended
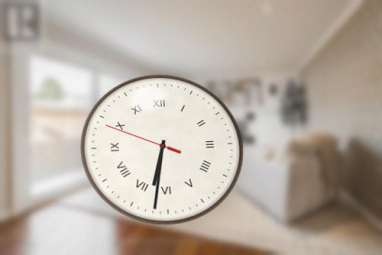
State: h=6 m=31 s=49
